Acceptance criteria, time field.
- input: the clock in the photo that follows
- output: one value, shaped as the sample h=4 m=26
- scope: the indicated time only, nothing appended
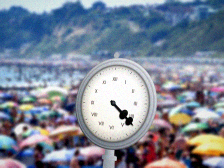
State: h=4 m=22
